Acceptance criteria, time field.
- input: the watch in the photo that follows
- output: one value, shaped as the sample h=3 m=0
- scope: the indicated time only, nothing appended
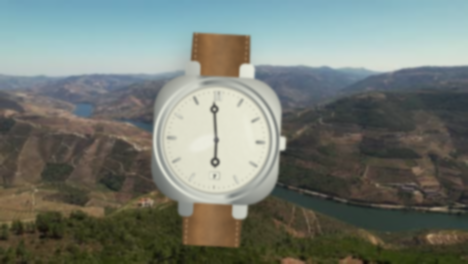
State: h=5 m=59
